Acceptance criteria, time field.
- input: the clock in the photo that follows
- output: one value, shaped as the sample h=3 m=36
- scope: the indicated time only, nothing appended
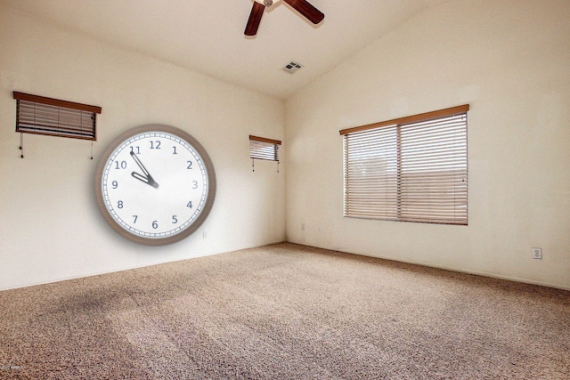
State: h=9 m=54
